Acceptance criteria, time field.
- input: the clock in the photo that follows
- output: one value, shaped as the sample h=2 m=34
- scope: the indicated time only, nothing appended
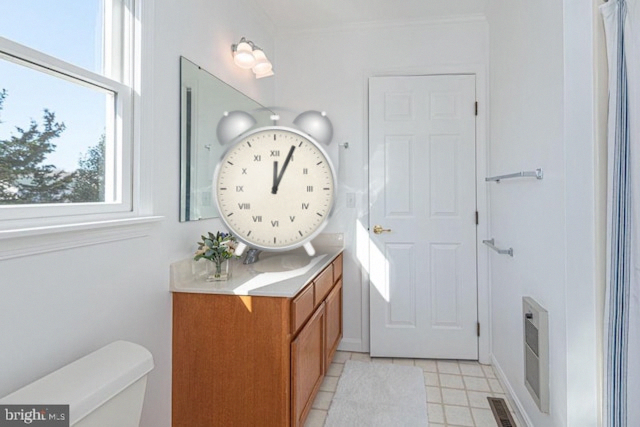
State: h=12 m=4
